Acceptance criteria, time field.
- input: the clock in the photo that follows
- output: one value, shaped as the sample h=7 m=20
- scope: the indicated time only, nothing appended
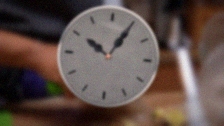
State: h=10 m=5
